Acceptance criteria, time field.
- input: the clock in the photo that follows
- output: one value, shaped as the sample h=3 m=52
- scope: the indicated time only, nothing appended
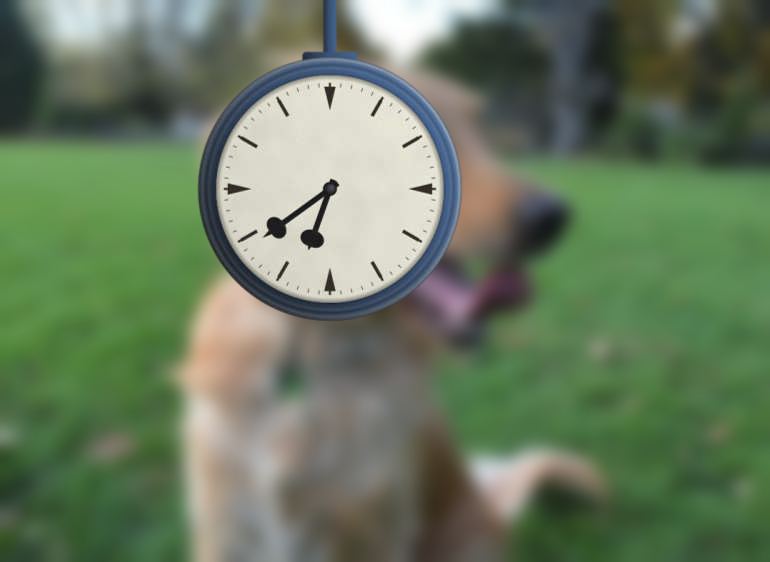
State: h=6 m=39
